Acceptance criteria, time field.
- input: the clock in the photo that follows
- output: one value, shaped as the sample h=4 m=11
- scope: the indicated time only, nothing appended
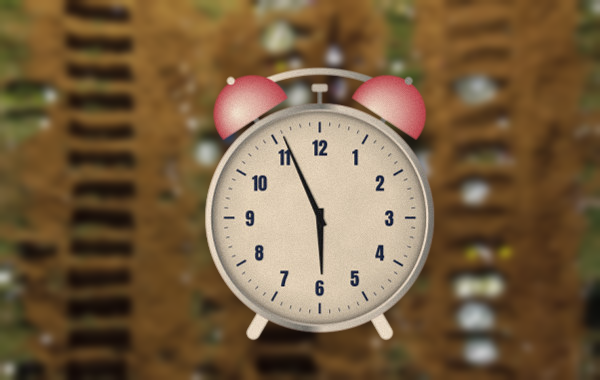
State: h=5 m=56
